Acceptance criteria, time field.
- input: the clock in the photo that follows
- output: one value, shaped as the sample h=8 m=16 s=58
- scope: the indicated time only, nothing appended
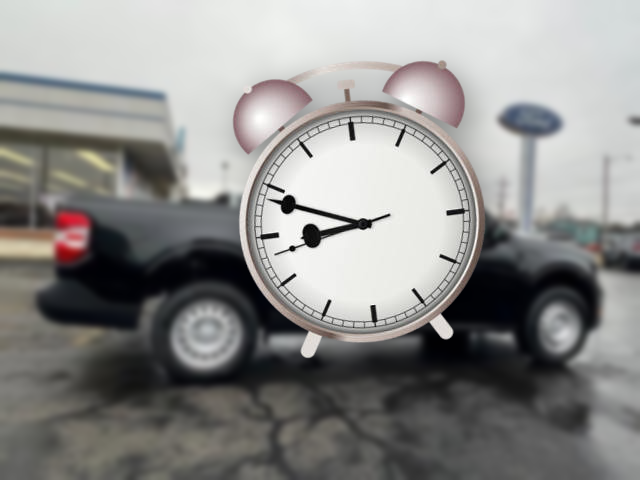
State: h=8 m=48 s=43
